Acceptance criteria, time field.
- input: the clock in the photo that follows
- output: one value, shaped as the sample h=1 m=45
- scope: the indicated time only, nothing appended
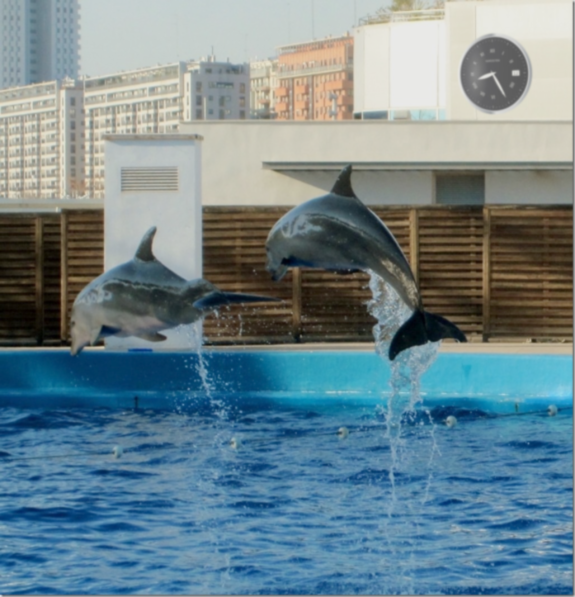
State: h=8 m=25
